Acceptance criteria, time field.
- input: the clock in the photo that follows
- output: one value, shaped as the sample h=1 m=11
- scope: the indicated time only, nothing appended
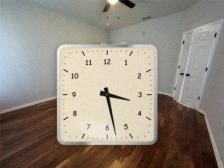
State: h=3 m=28
